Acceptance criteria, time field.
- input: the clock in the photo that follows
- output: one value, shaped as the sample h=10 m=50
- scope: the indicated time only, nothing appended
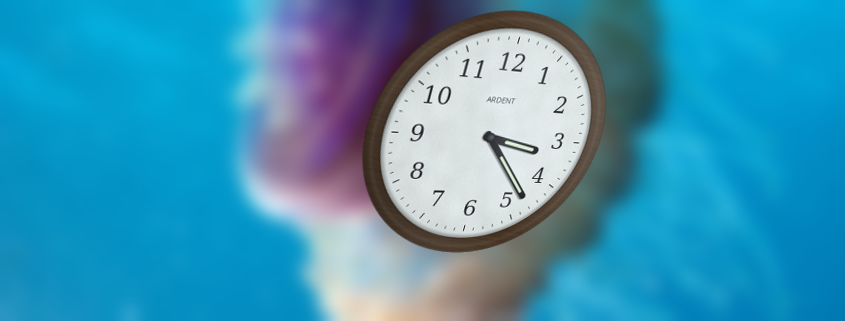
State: h=3 m=23
